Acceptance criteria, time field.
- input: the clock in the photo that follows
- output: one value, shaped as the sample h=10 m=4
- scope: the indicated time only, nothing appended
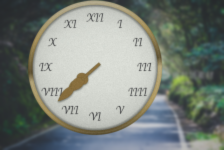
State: h=7 m=38
